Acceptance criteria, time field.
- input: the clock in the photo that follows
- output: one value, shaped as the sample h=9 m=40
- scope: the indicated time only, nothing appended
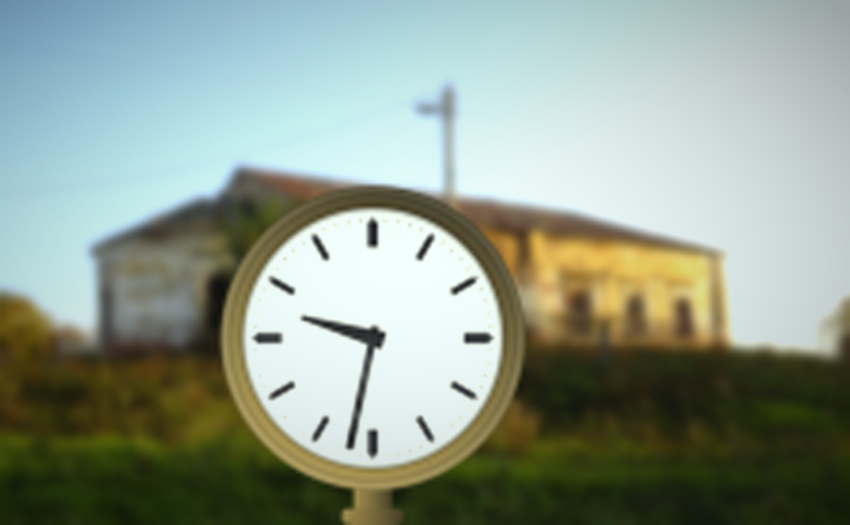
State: h=9 m=32
